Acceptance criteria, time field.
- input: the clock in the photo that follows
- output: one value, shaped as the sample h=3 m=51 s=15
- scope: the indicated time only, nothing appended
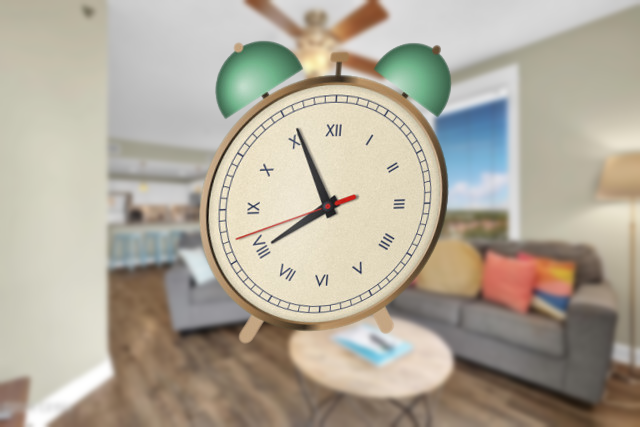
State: h=7 m=55 s=42
